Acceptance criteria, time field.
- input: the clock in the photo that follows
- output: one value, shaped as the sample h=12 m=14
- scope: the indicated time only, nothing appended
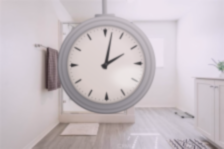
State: h=2 m=2
